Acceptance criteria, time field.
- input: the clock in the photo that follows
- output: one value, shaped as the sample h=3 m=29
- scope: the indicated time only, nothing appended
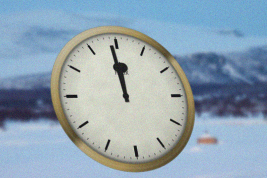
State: h=11 m=59
